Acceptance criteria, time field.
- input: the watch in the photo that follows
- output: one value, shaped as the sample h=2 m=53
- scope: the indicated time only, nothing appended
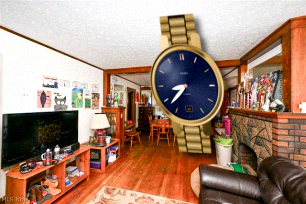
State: h=8 m=38
